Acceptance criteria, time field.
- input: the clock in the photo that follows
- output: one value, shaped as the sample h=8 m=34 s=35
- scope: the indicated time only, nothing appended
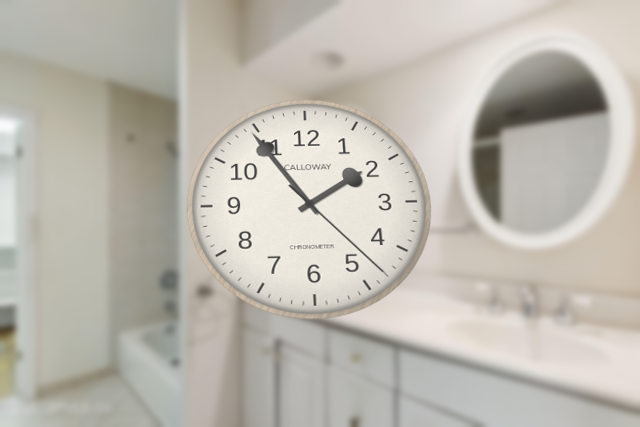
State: h=1 m=54 s=23
